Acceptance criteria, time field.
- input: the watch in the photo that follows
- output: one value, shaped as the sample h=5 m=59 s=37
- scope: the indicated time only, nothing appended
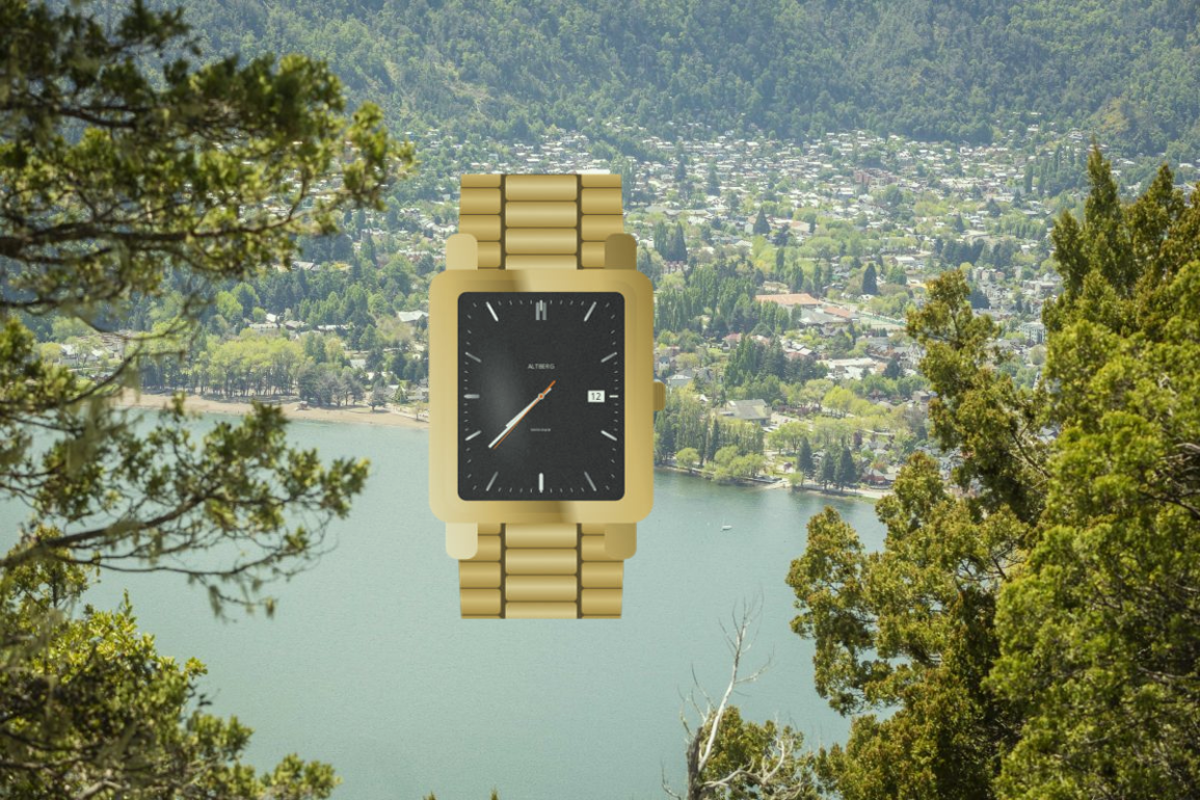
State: h=7 m=37 s=37
